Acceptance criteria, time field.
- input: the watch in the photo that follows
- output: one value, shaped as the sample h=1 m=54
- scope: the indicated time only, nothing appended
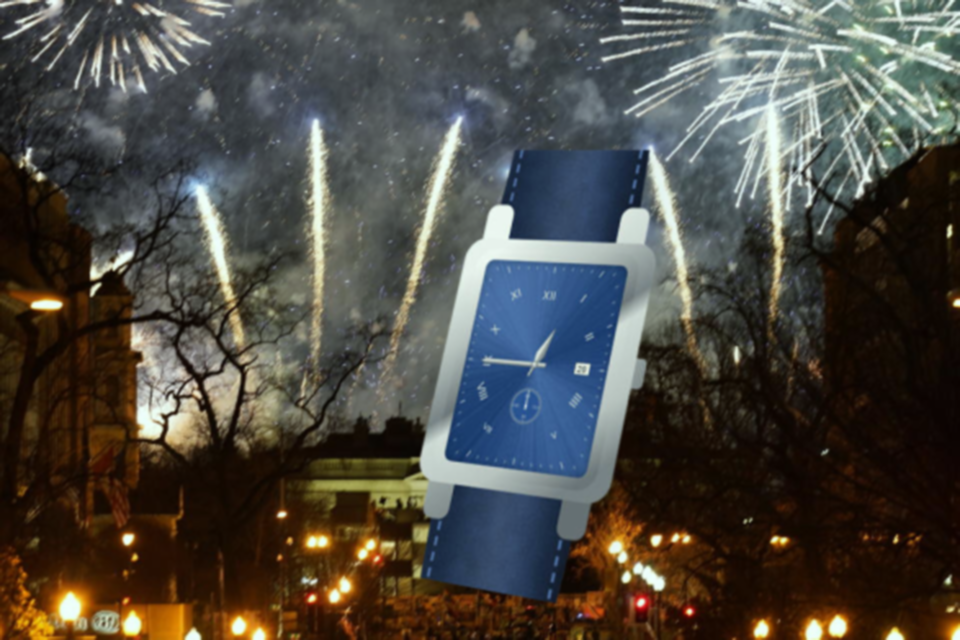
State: h=12 m=45
